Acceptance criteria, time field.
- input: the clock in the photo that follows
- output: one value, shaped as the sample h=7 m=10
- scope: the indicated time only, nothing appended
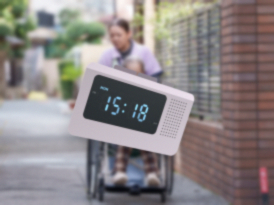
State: h=15 m=18
